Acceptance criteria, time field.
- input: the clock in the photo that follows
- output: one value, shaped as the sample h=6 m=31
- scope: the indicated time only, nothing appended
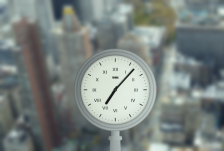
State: h=7 m=7
